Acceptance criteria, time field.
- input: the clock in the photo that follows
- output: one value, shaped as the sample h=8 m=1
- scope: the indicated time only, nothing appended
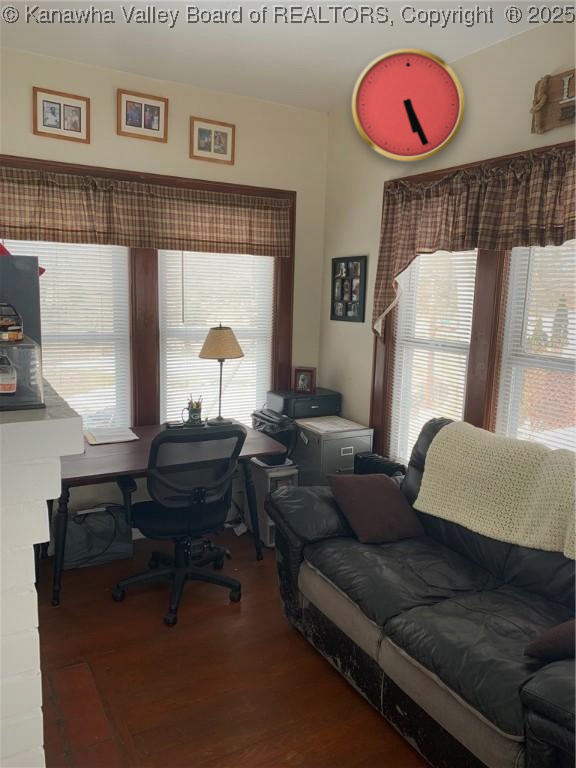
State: h=5 m=26
